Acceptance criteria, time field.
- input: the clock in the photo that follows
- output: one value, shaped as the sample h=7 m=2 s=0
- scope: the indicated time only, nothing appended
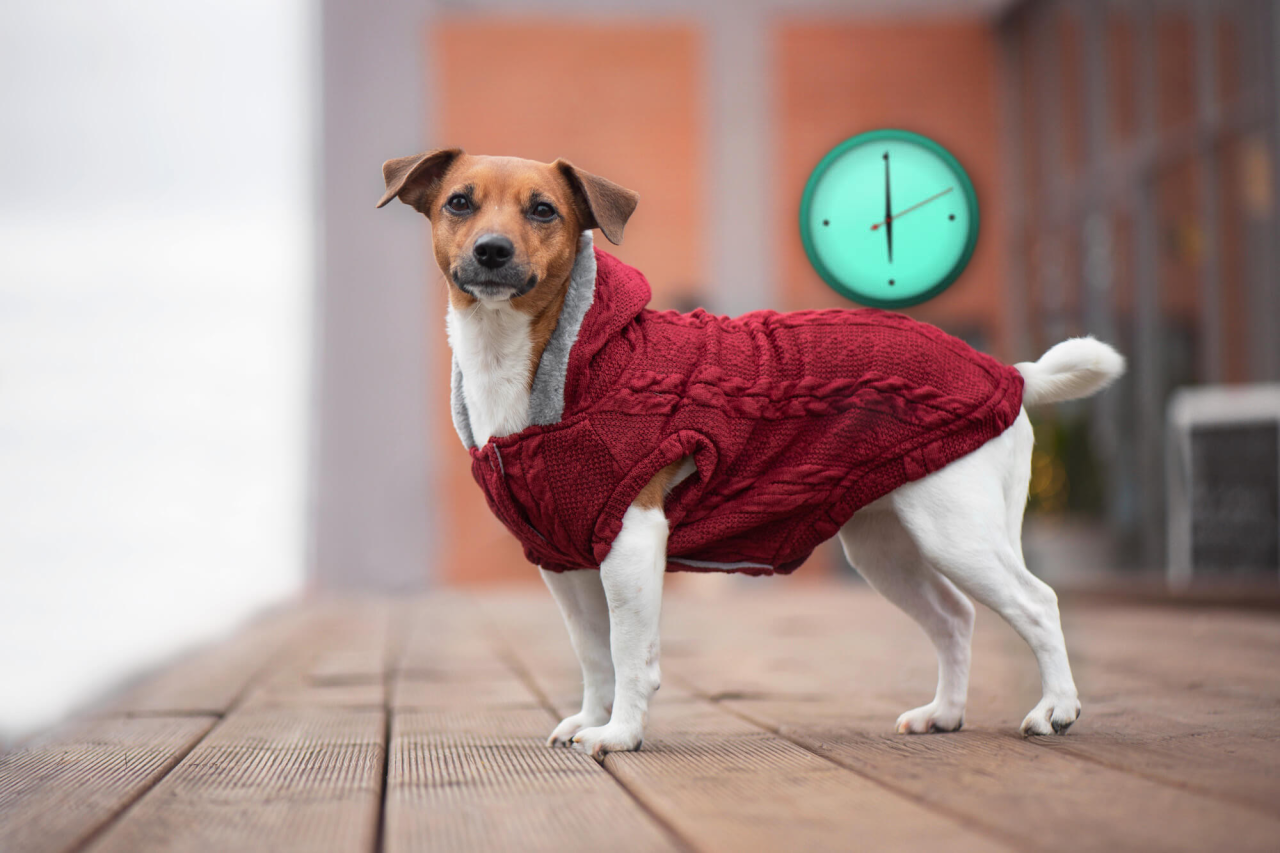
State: h=6 m=0 s=11
